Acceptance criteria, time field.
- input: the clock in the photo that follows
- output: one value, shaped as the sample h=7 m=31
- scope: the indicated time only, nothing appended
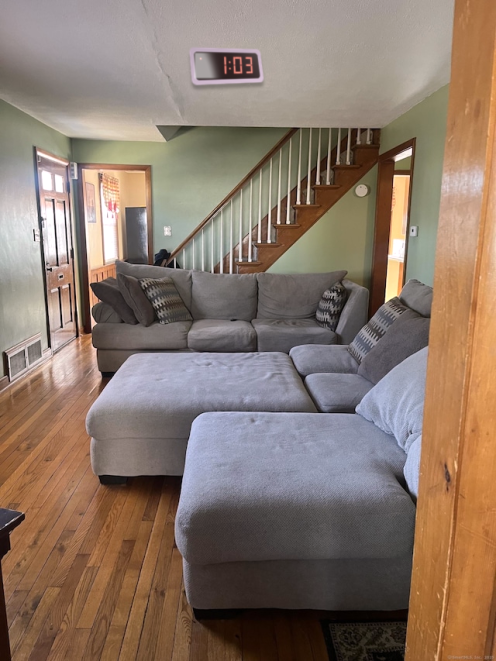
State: h=1 m=3
